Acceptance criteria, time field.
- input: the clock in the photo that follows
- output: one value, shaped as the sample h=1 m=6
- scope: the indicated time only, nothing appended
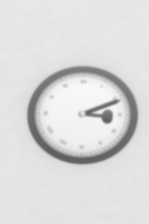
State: h=3 m=11
